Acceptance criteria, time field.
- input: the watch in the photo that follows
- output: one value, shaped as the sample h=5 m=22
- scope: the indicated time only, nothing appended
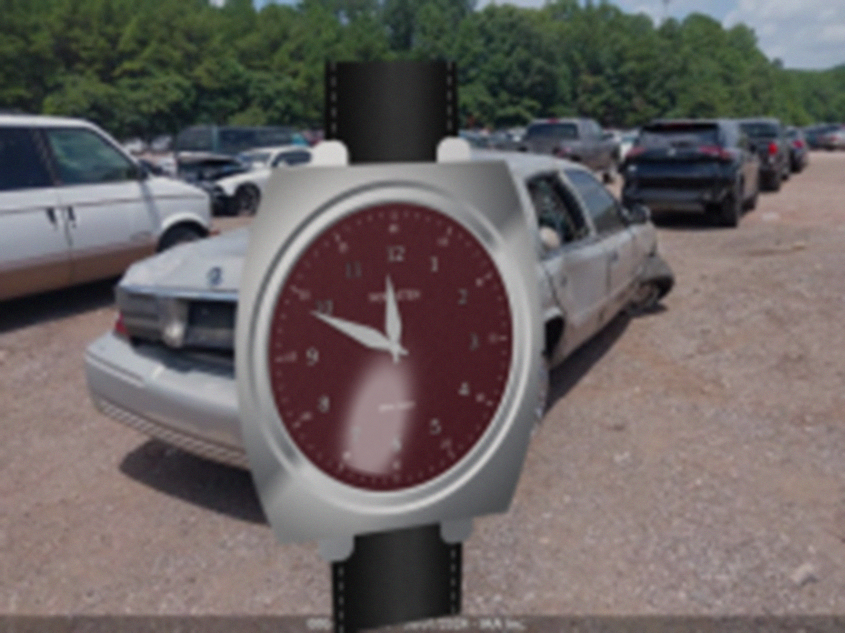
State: h=11 m=49
